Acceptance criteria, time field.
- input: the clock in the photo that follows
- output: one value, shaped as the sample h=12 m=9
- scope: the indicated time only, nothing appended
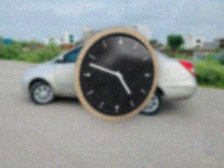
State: h=4 m=48
